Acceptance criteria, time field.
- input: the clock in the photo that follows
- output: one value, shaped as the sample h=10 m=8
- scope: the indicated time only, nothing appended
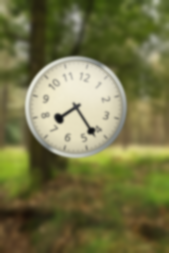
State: h=7 m=22
